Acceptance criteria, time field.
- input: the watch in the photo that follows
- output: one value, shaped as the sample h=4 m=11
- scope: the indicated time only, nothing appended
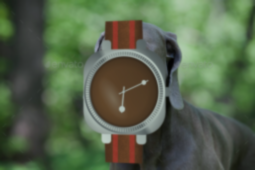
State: h=6 m=11
